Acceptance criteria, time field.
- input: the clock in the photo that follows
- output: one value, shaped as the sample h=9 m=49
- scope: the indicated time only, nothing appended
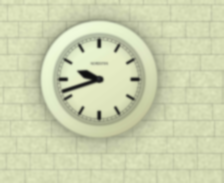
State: h=9 m=42
